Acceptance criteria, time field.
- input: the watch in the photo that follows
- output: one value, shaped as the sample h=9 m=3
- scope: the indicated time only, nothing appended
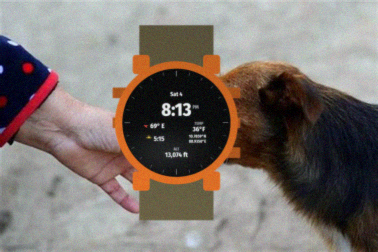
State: h=8 m=13
